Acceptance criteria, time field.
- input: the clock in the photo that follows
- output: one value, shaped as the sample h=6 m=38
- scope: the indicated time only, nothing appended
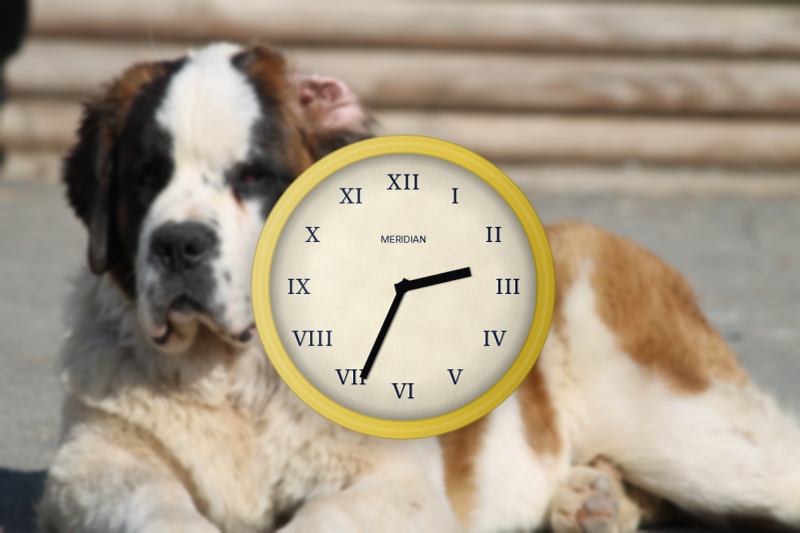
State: h=2 m=34
